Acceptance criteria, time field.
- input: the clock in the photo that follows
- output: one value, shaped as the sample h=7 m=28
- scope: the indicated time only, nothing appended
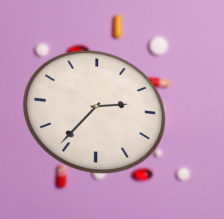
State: h=2 m=36
